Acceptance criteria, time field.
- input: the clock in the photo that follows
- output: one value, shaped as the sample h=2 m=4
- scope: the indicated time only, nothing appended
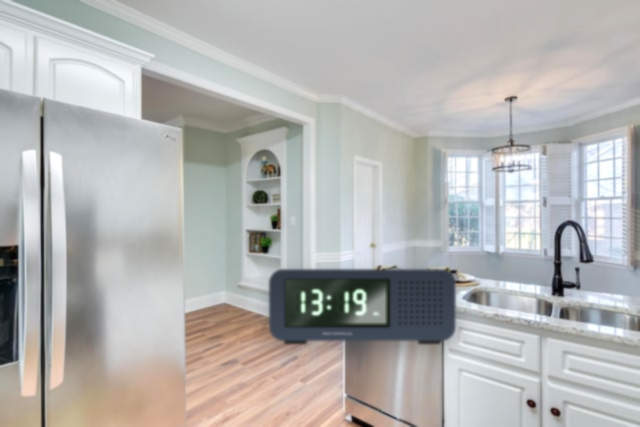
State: h=13 m=19
